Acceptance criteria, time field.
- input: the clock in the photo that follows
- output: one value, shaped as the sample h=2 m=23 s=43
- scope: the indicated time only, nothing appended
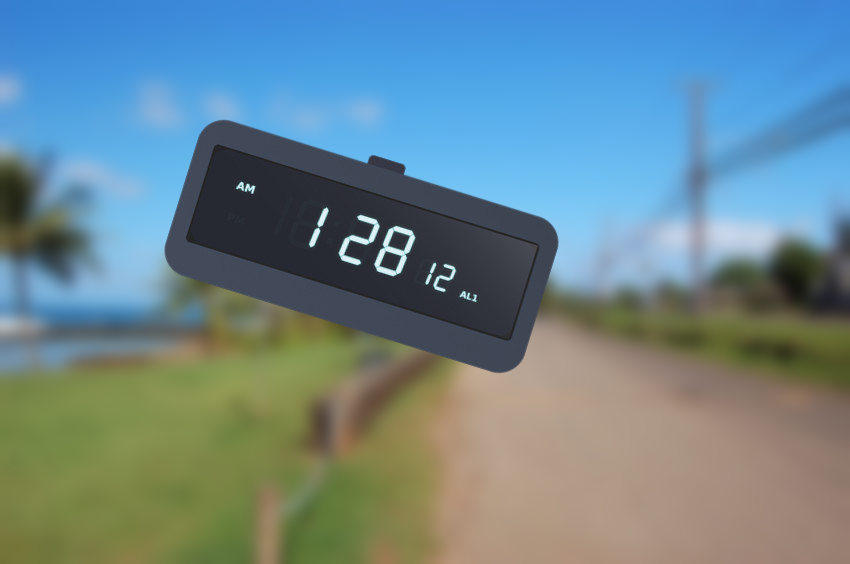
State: h=1 m=28 s=12
